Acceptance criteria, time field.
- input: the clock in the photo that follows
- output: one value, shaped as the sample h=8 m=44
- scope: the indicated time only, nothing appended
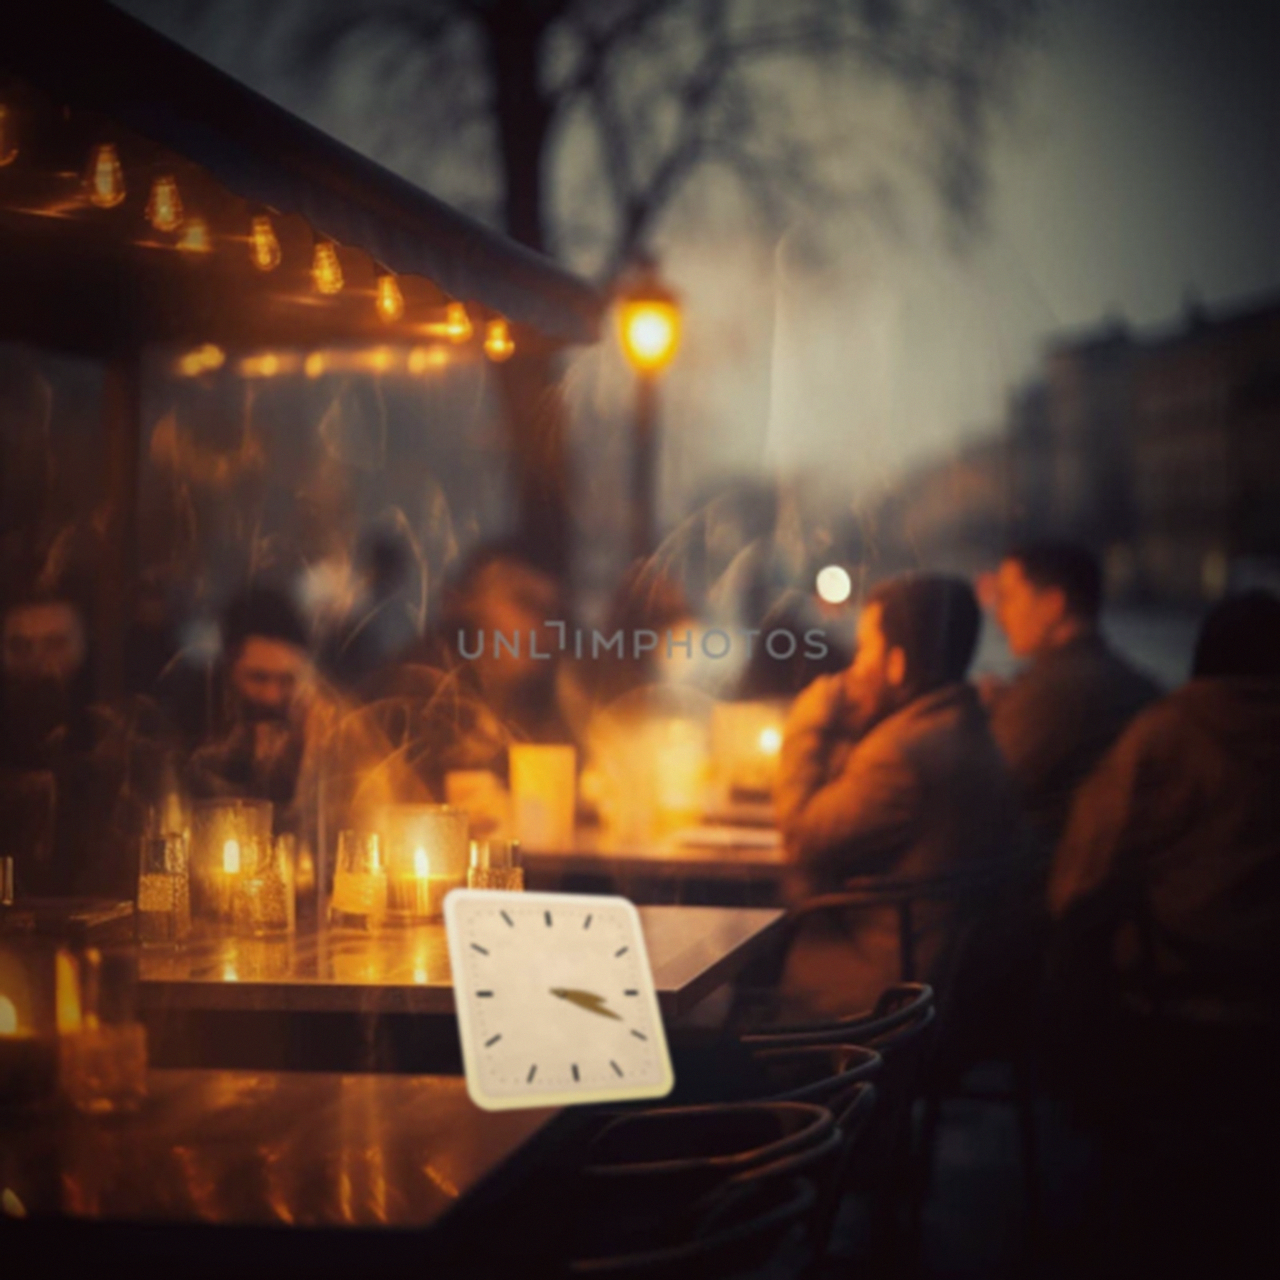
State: h=3 m=19
